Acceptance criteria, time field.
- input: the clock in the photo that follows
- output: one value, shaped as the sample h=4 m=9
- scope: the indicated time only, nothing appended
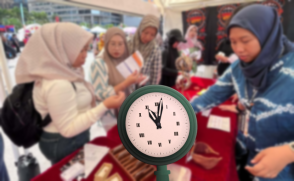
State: h=11 m=2
